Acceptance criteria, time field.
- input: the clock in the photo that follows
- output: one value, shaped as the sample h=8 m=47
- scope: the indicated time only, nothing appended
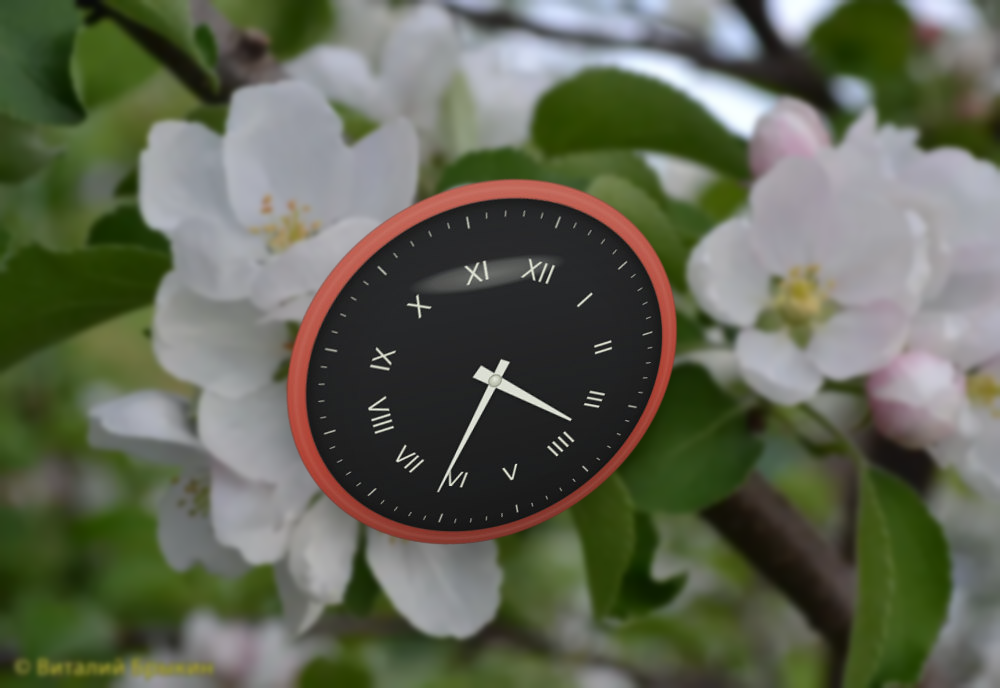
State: h=3 m=31
